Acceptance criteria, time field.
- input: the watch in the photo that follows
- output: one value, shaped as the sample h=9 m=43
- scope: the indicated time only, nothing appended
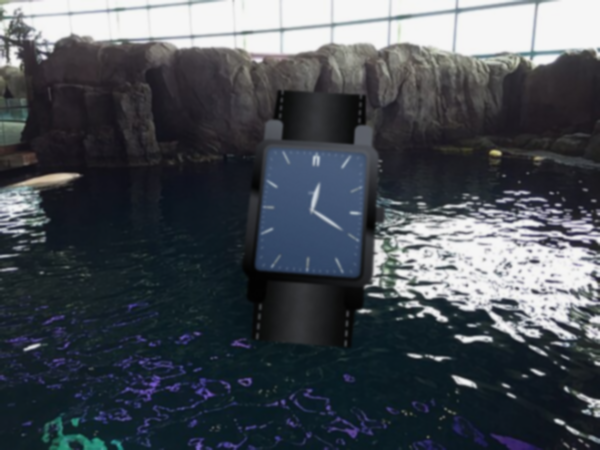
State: h=12 m=20
